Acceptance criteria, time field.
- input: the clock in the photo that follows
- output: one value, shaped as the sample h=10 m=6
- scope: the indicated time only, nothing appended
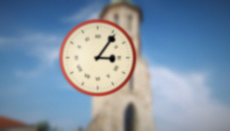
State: h=3 m=6
